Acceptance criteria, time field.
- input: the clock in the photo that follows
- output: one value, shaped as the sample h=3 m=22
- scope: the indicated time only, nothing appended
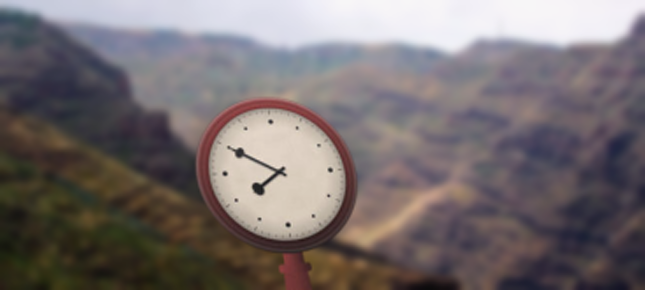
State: h=7 m=50
